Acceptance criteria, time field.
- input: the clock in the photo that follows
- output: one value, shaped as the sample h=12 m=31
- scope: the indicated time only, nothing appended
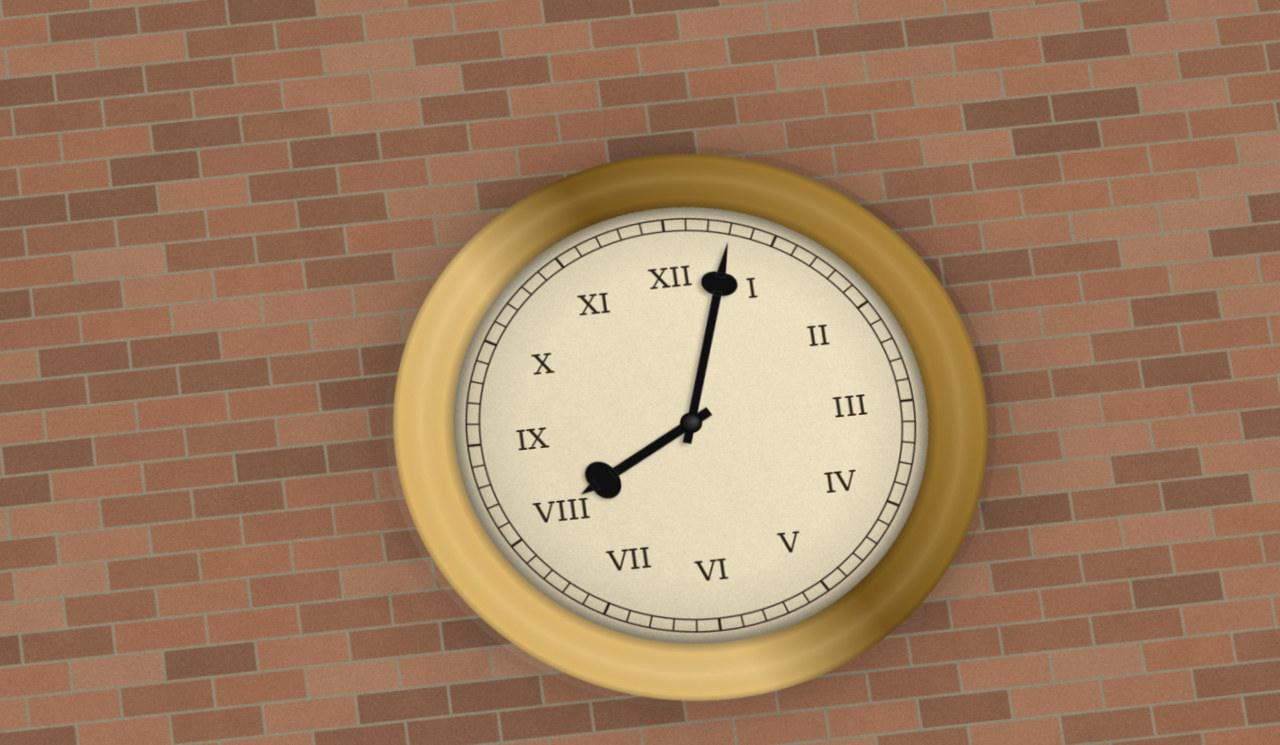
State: h=8 m=3
